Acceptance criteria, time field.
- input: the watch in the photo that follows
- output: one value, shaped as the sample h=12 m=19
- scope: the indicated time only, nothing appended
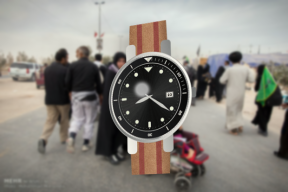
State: h=8 m=21
